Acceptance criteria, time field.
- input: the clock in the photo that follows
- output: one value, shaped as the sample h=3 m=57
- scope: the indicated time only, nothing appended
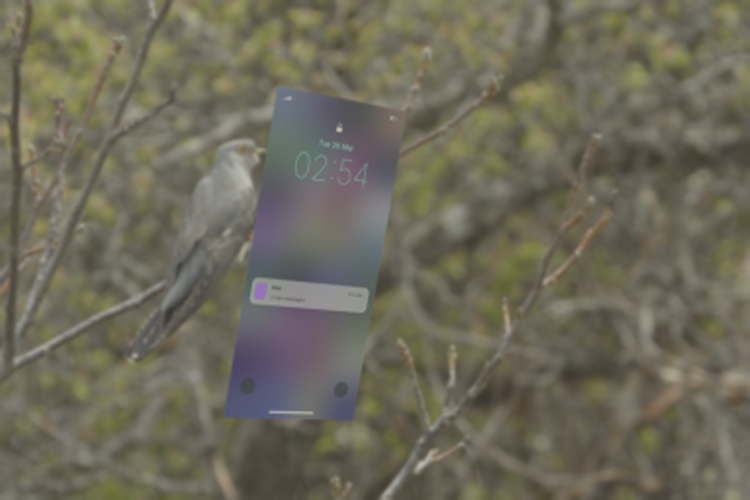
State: h=2 m=54
